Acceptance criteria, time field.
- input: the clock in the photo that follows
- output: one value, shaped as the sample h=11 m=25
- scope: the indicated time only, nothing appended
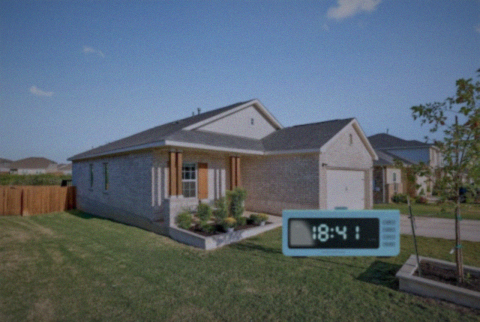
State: h=18 m=41
